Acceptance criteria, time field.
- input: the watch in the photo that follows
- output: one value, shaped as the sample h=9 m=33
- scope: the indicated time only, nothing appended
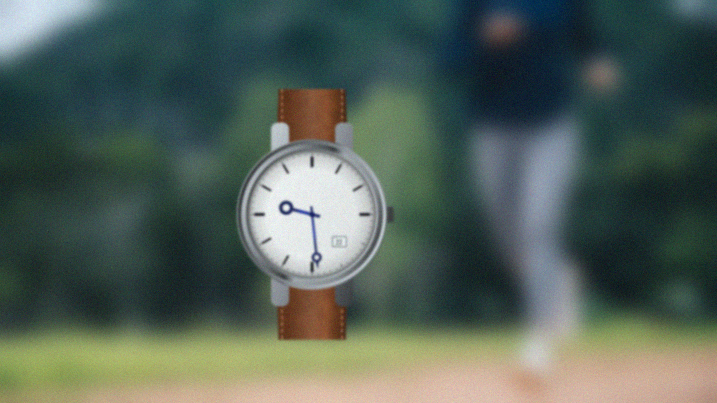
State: h=9 m=29
